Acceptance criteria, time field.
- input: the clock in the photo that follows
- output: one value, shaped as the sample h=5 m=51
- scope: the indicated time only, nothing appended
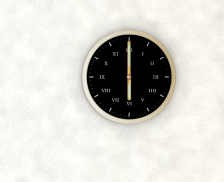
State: h=6 m=0
